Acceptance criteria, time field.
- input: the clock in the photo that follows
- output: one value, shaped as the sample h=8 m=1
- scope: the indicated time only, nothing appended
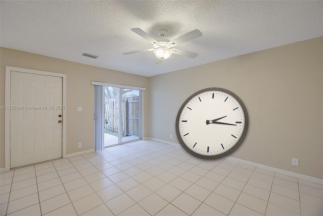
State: h=2 m=16
